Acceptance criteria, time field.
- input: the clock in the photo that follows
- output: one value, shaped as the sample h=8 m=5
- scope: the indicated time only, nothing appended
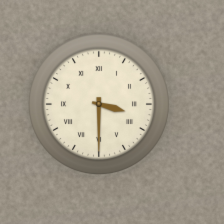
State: h=3 m=30
